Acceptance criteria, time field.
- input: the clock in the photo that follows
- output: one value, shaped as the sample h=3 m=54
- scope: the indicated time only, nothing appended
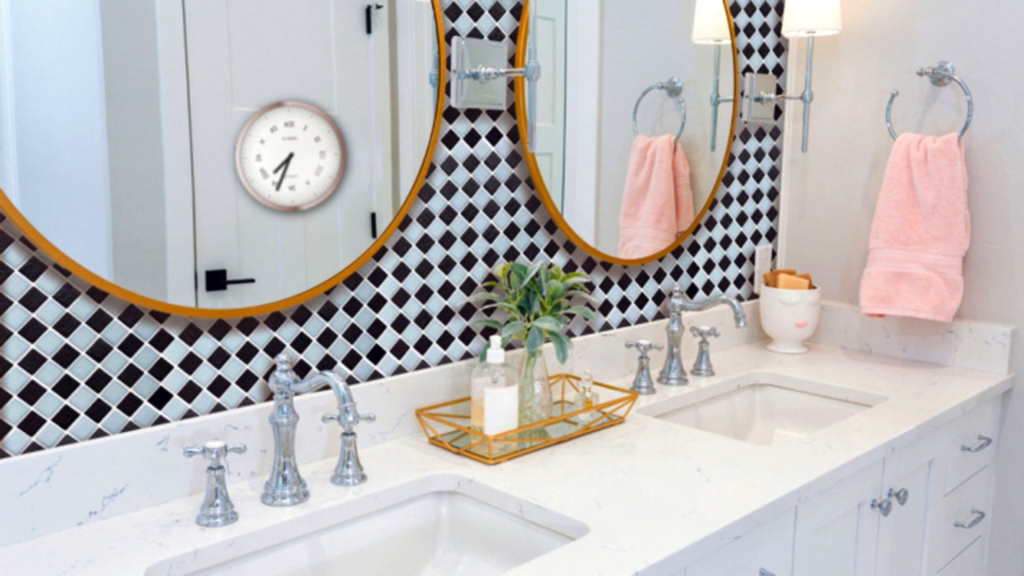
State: h=7 m=34
